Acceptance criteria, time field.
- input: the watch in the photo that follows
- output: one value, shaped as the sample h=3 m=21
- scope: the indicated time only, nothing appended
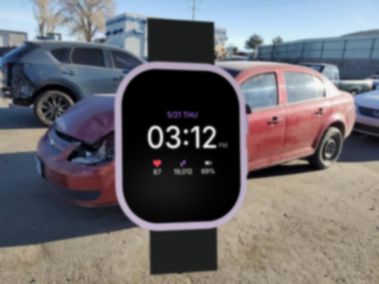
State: h=3 m=12
